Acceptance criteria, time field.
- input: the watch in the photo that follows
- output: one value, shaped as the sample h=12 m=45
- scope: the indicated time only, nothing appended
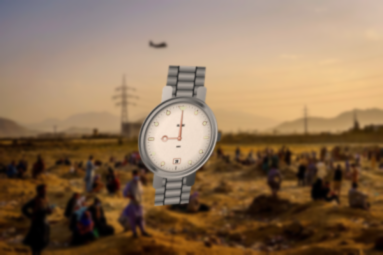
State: h=9 m=0
